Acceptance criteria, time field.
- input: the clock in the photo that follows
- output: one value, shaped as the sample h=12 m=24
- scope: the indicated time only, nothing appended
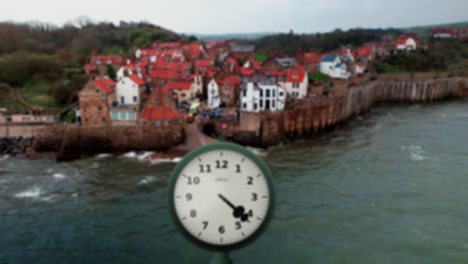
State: h=4 m=22
